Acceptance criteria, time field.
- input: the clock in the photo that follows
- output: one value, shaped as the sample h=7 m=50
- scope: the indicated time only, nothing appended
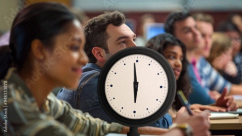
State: h=5 m=59
